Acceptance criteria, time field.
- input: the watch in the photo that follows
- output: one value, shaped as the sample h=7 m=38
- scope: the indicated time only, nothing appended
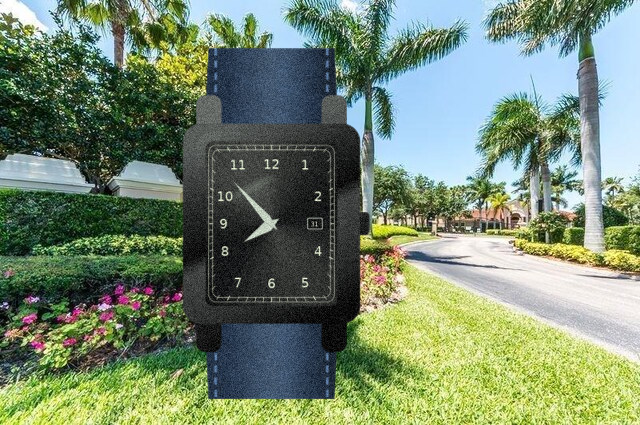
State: h=7 m=53
